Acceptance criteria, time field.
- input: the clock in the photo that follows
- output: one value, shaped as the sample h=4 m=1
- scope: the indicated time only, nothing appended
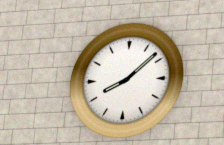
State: h=8 m=8
